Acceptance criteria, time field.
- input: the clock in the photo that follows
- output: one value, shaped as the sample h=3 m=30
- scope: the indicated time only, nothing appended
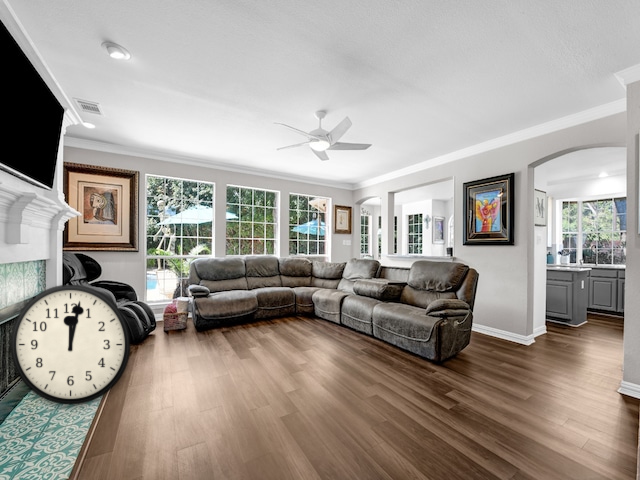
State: h=12 m=2
